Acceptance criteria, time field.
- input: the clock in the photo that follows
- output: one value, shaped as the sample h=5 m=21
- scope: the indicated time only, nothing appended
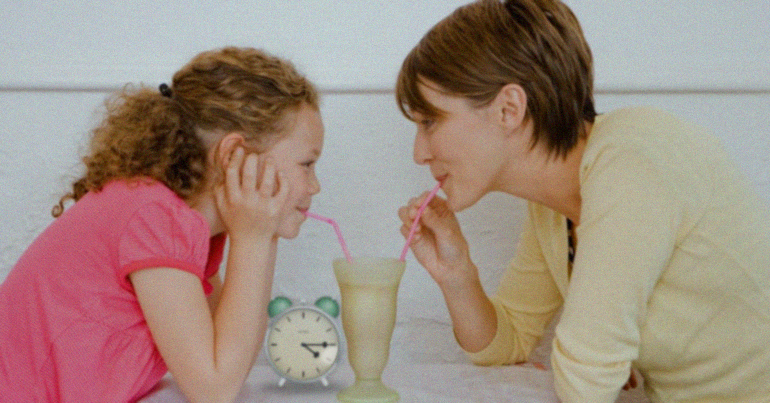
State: h=4 m=15
